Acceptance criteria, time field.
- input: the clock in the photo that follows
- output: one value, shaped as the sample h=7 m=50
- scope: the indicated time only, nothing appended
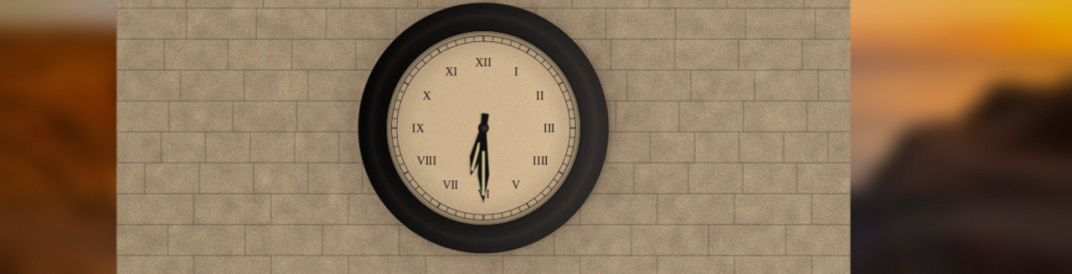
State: h=6 m=30
